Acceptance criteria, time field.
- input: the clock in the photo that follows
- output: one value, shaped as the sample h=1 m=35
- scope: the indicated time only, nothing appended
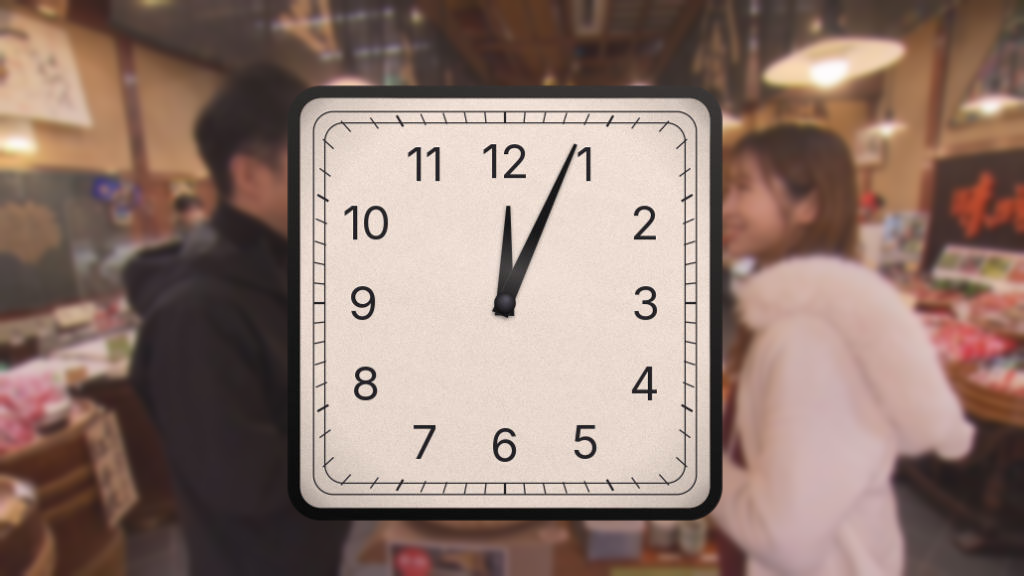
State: h=12 m=4
